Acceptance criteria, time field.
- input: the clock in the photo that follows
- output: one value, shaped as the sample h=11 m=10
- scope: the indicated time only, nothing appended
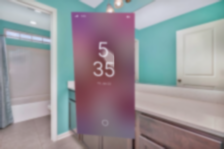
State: h=5 m=35
